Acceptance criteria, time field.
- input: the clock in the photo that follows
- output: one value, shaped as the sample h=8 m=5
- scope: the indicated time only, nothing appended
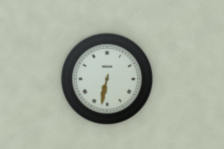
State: h=6 m=32
